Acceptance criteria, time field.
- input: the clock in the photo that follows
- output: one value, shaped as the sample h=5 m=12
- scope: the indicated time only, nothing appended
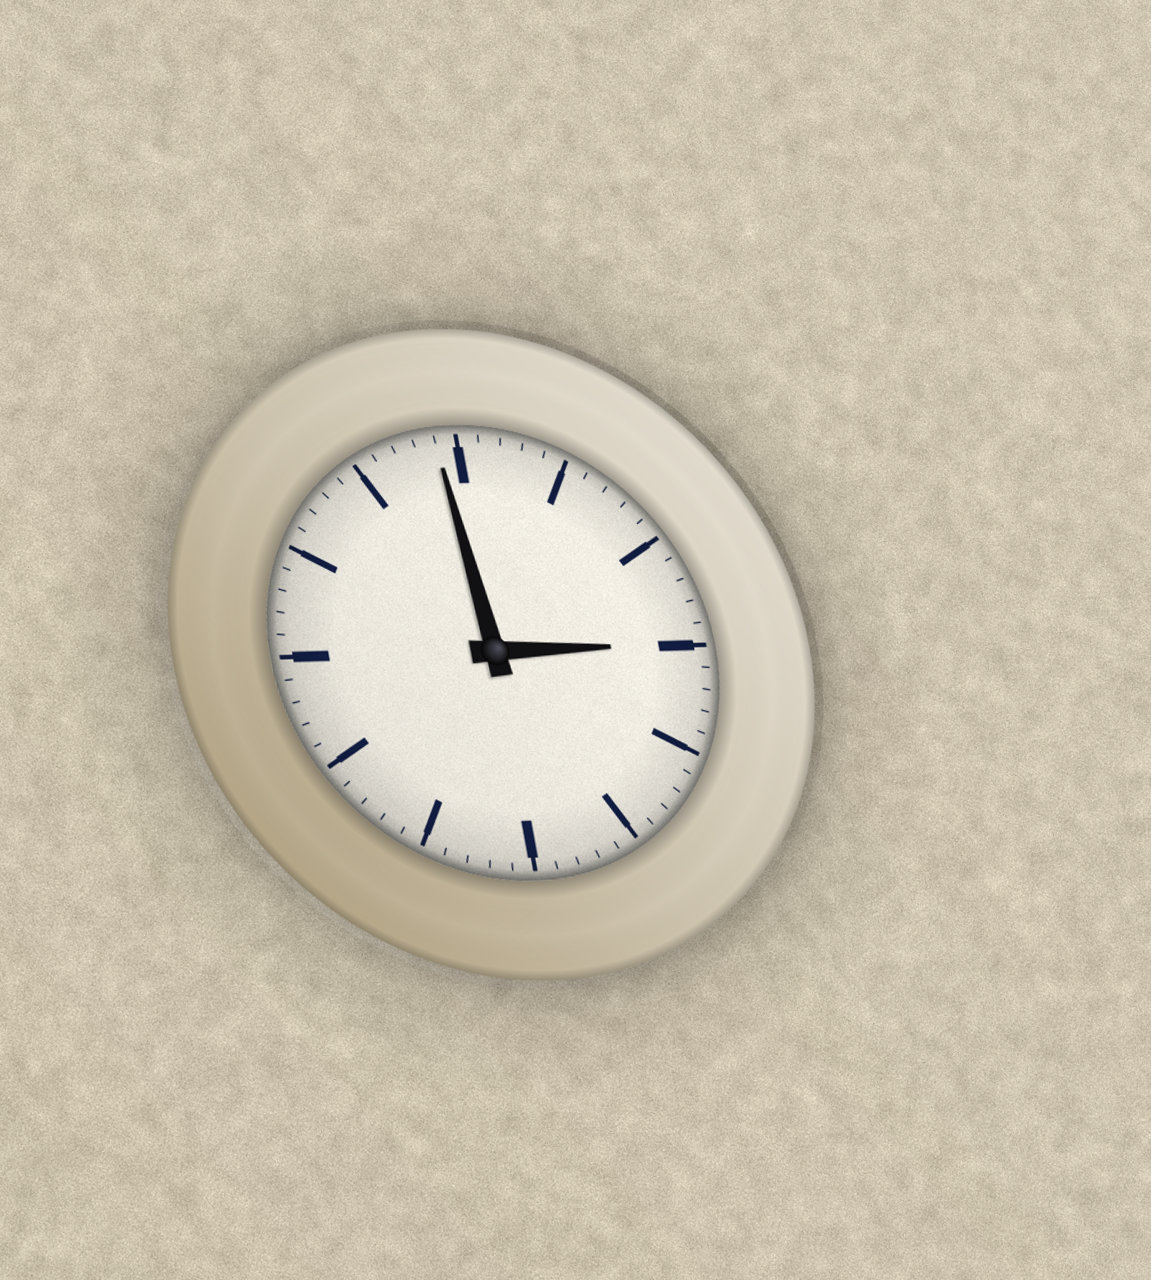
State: h=2 m=59
